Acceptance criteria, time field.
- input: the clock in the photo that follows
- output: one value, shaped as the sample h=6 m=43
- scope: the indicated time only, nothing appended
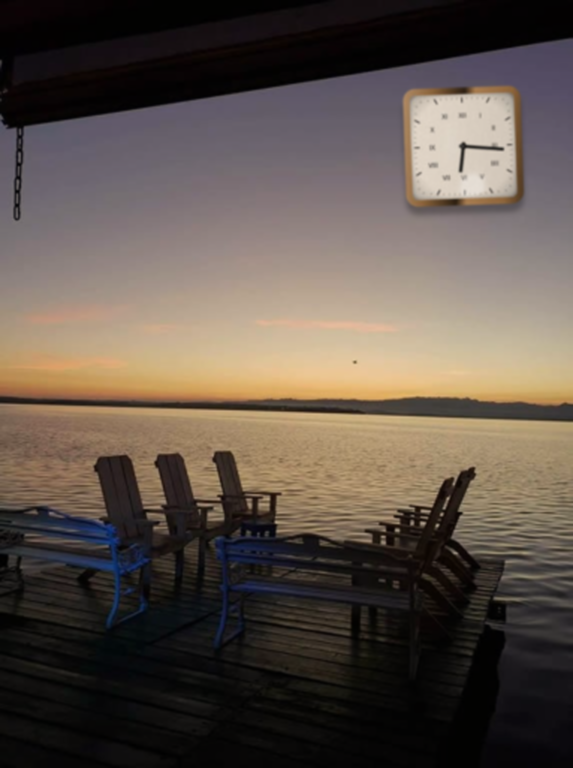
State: h=6 m=16
